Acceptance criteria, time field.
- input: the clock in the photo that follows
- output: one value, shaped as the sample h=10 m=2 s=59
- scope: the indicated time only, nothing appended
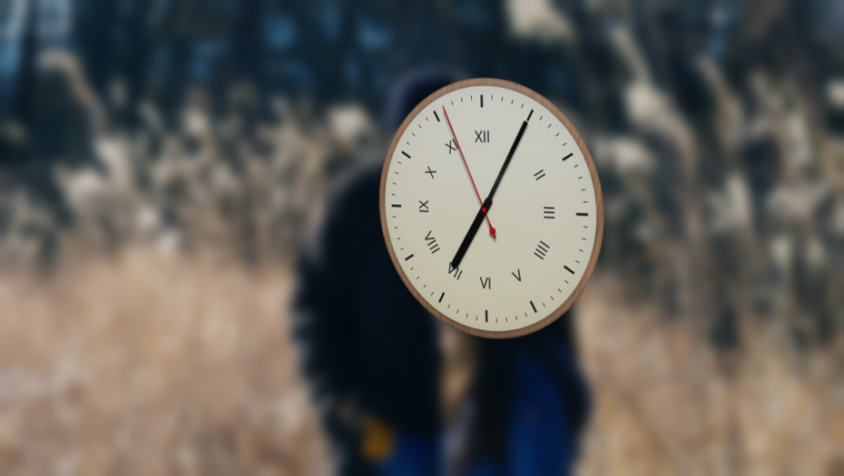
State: h=7 m=4 s=56
